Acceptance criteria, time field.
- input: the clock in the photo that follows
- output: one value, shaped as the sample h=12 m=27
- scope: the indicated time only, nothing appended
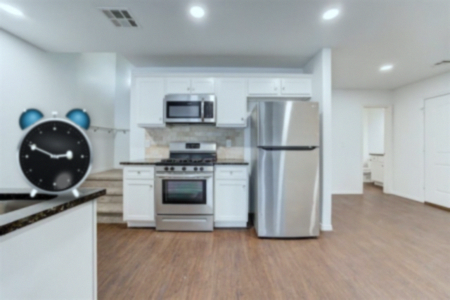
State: h=2 m=49
